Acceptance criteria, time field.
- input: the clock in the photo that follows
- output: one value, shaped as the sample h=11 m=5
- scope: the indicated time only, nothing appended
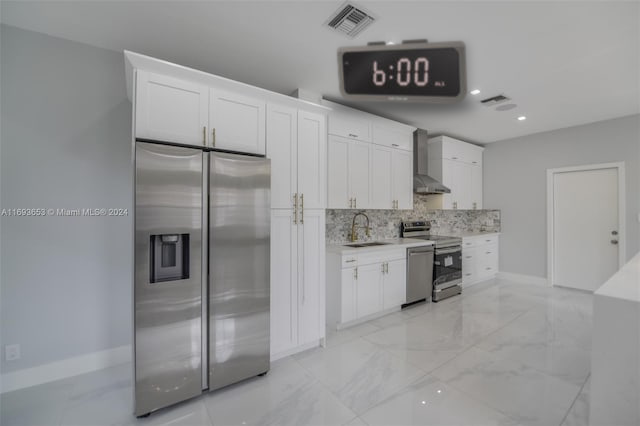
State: h=6 m=0
